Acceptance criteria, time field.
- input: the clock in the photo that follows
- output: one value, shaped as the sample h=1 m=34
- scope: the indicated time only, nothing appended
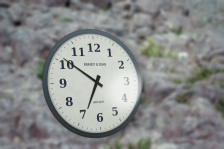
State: h=6 m=51
